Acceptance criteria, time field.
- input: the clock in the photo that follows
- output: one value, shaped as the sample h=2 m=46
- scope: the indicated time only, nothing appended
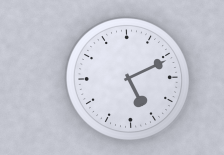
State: h=5 m=11
